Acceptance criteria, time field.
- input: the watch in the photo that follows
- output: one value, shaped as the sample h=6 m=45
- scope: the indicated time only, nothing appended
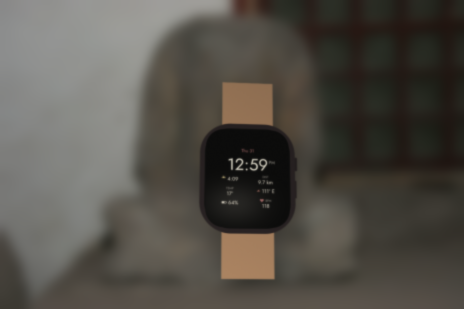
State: h=12 m=59
